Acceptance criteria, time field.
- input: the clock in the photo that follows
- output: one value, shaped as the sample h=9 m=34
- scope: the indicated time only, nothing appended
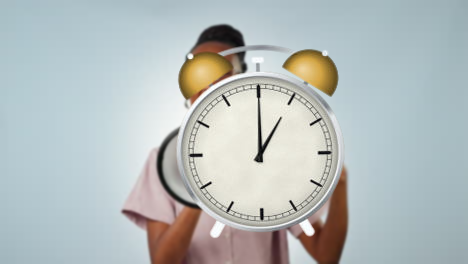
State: h=1 m=0
